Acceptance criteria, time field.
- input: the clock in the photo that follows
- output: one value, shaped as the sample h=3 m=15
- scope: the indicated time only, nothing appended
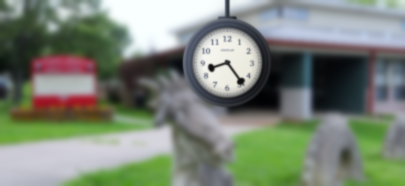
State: h=8 m=24
